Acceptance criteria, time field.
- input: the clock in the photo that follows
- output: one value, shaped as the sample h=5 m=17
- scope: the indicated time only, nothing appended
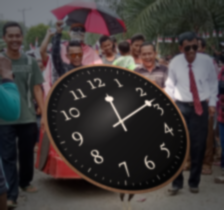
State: h=12 m=13
